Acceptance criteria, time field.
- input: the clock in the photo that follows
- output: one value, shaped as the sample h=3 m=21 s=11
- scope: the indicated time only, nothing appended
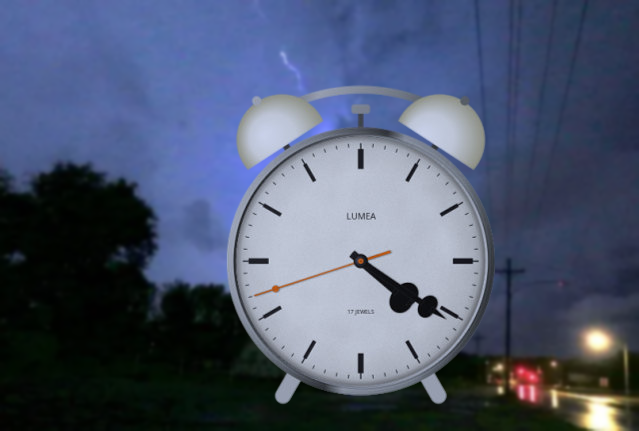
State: h=4 m=20 s=42
